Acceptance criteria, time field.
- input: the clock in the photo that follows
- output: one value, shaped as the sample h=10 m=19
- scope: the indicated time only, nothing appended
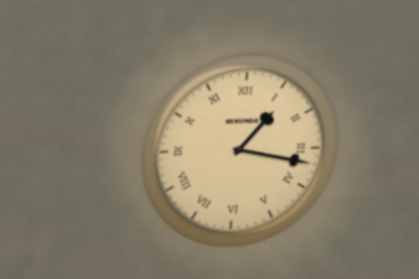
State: h=1 m=17
